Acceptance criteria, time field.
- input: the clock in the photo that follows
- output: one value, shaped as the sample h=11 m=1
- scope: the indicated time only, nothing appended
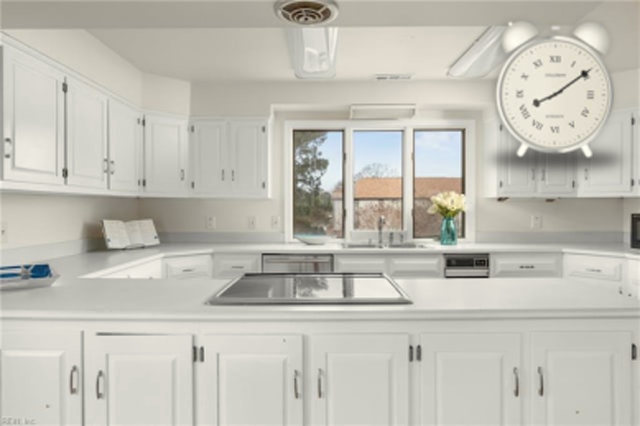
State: h=8 m=9
